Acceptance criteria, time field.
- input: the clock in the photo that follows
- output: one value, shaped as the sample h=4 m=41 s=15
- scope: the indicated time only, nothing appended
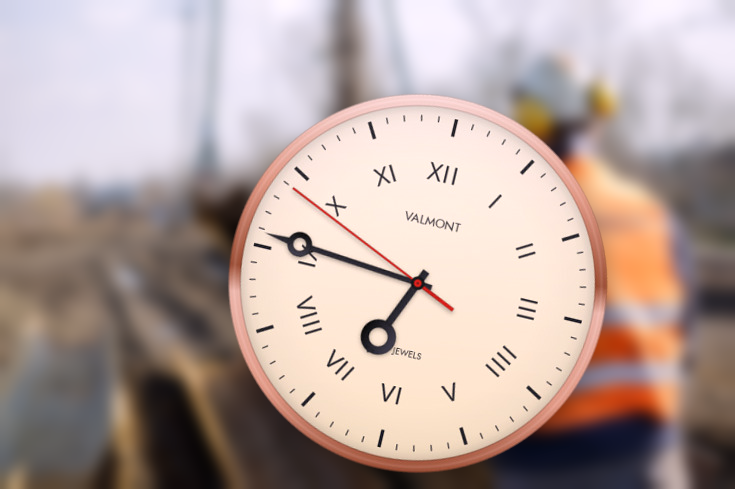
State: h=6 m=45 s=49
